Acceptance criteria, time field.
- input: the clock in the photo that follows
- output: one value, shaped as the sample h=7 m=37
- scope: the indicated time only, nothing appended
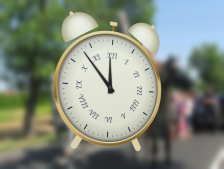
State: h=11 m=53
